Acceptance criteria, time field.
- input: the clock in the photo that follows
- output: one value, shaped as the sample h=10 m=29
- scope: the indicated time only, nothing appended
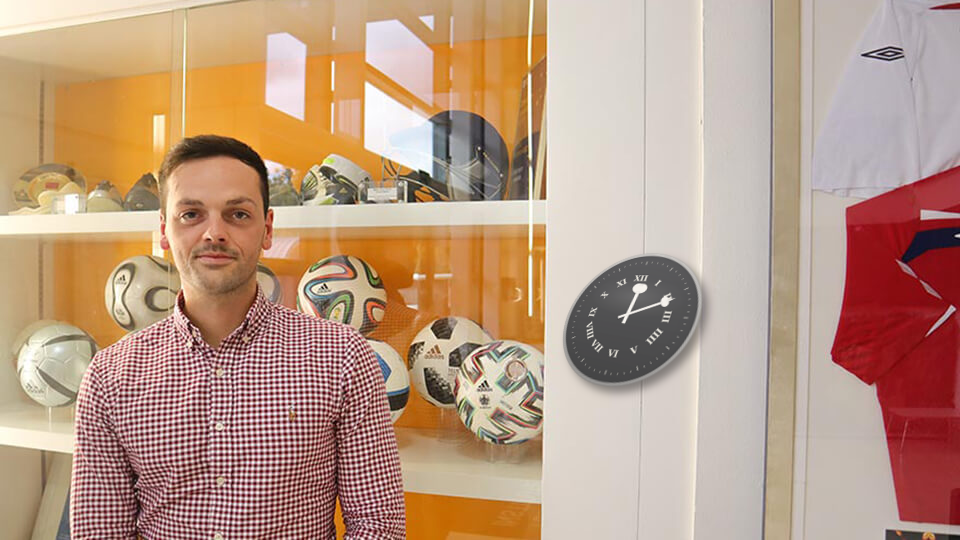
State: h=12 m=11
